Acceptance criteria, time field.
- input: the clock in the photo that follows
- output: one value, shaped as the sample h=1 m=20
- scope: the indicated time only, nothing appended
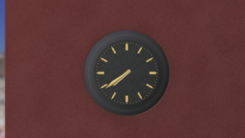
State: h=7 m=39
